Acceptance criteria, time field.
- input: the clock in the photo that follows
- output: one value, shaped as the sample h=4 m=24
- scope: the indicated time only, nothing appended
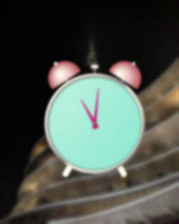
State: h=11 m=1
